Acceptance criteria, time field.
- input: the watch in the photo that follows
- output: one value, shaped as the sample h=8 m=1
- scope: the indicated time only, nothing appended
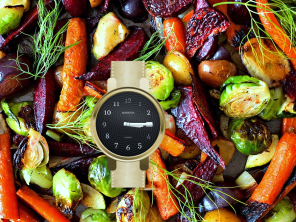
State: h=3 m=15
